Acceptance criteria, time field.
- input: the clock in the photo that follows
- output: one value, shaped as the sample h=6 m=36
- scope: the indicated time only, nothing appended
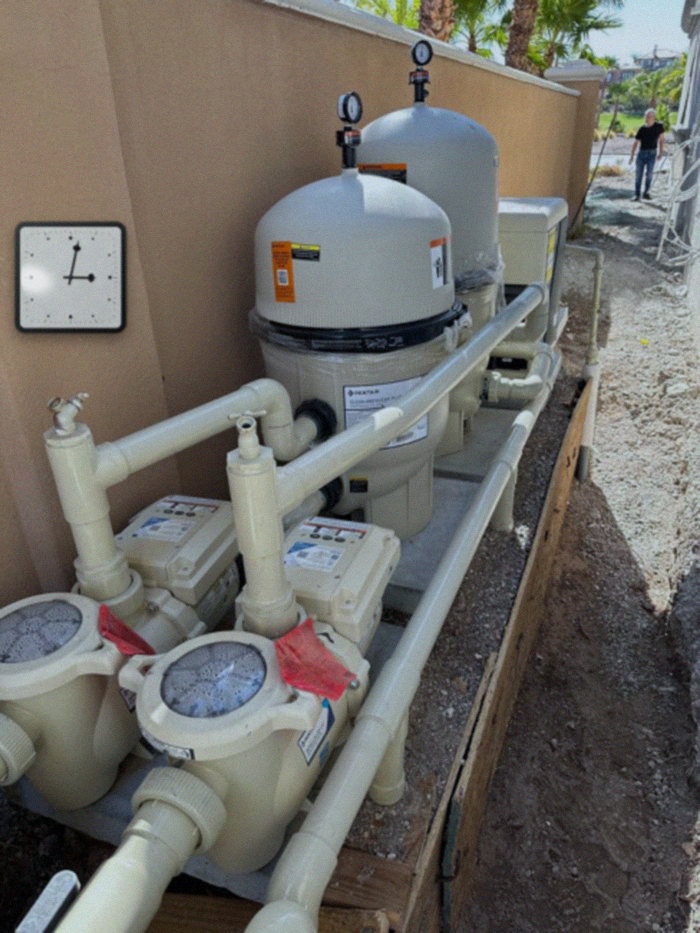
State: h=3 m=2
